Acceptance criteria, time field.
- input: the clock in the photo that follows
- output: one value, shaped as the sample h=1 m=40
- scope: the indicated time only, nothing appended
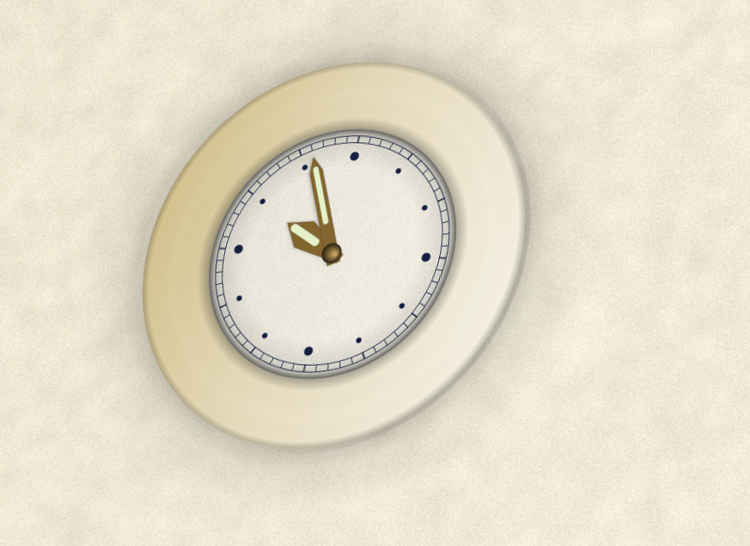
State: h=9 m=56
